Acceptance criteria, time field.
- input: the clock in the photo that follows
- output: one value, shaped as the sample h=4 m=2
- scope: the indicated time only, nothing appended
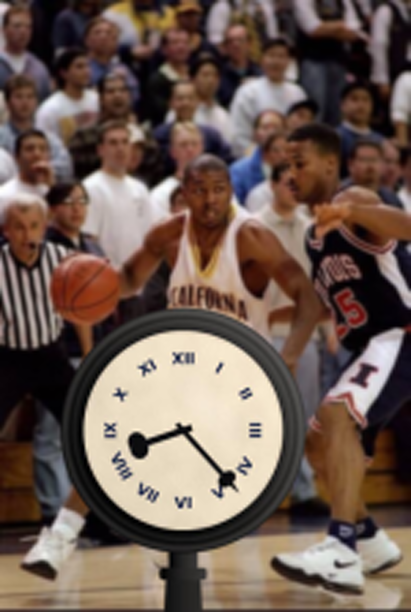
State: h=8 m=23
